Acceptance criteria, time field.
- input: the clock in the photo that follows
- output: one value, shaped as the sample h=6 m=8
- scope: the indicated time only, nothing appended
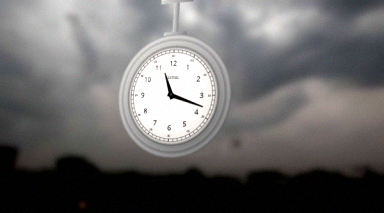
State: h=11 m=18
